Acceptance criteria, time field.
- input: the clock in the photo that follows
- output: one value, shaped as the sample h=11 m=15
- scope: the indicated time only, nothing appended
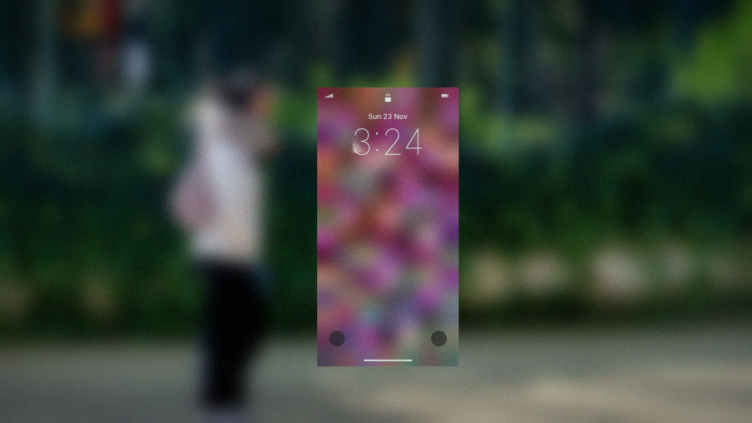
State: h=3 m=24
